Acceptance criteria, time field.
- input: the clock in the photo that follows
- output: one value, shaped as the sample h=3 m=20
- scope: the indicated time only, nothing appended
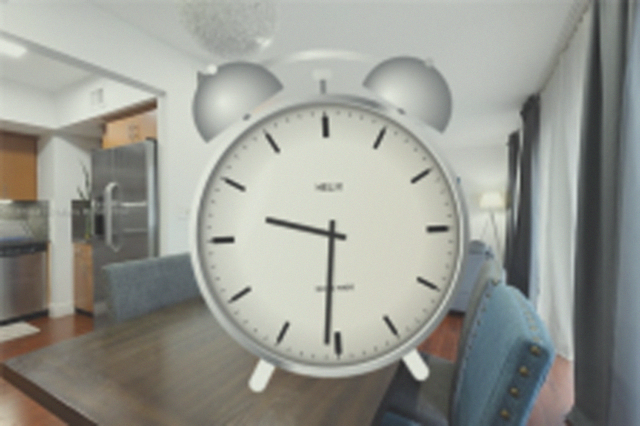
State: h=9 m=31
